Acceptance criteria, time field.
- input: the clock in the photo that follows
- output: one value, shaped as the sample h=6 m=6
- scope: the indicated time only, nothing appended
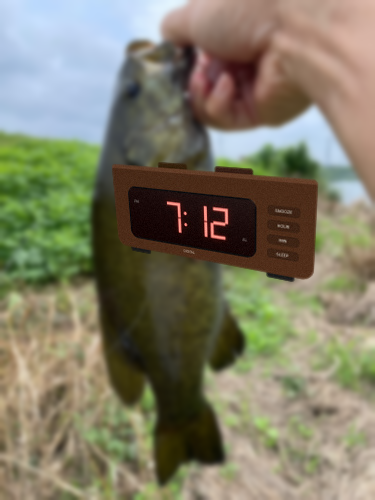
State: h=7 m=12
